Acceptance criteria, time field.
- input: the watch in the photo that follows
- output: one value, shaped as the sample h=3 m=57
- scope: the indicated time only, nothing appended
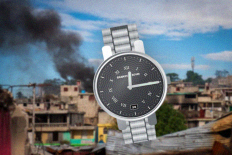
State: h=12 m=15
